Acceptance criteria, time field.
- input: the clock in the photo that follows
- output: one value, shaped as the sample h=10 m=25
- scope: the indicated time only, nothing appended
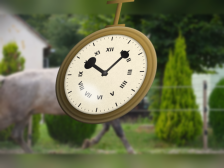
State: h=10 m=7
